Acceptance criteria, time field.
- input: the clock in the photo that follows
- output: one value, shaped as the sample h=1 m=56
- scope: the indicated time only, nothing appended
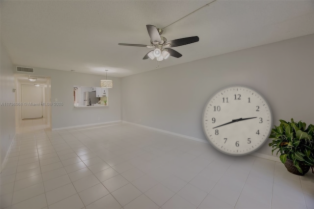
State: h=2 m=42
